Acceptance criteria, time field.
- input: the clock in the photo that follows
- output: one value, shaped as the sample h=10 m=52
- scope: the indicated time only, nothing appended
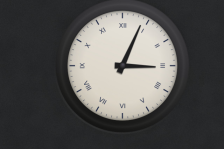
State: h=3 m=4
